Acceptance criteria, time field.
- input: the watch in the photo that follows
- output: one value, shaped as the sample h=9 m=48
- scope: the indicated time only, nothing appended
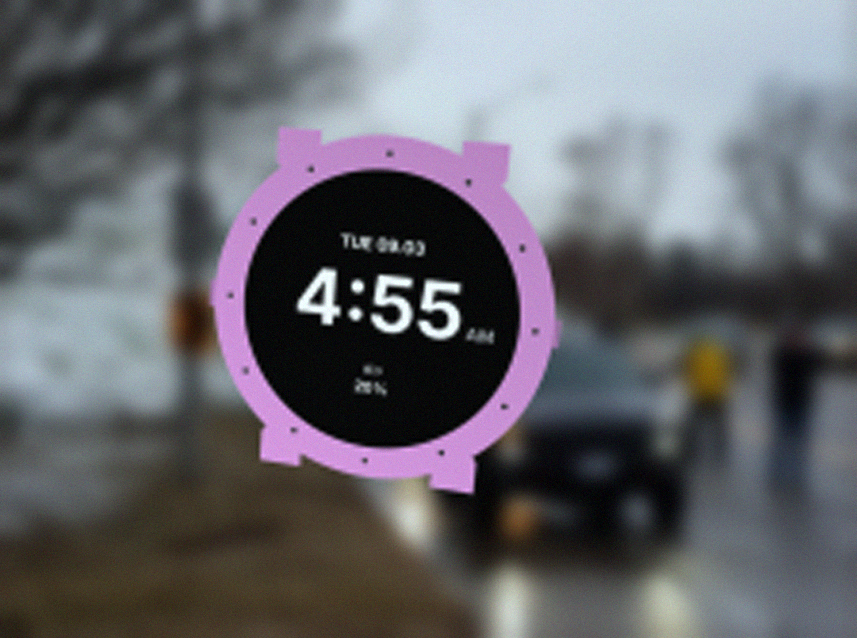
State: h=4 m=55
